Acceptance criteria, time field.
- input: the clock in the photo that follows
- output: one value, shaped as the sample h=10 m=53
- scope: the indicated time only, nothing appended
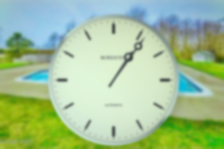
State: h=1 m=6
